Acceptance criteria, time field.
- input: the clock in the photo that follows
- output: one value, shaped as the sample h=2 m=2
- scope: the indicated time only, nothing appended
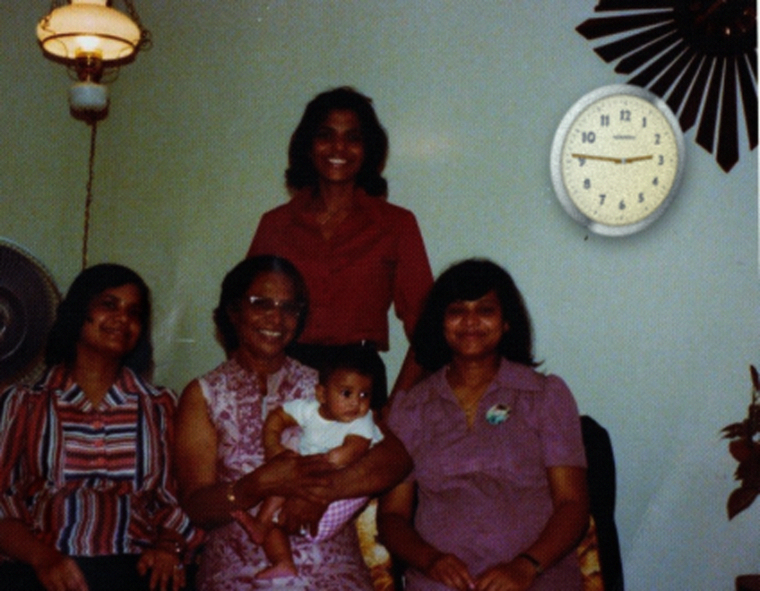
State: h=2 m=46
